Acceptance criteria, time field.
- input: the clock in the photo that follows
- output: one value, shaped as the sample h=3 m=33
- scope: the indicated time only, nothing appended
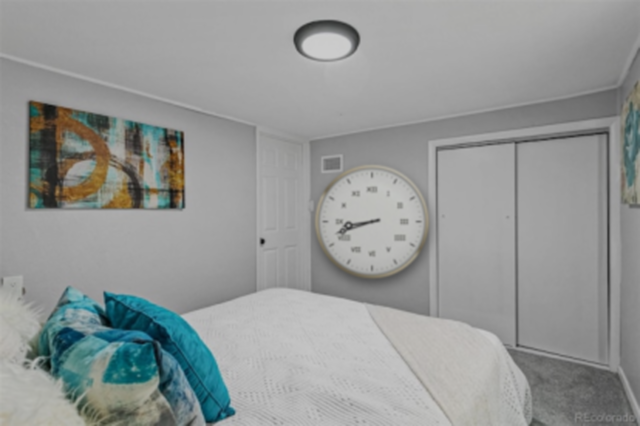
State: h=8 m=42
